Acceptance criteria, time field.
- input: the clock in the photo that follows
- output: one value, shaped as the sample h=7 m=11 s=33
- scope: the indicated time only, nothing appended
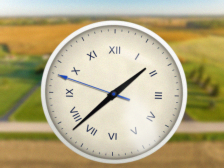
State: h=1 m=37 s=48
